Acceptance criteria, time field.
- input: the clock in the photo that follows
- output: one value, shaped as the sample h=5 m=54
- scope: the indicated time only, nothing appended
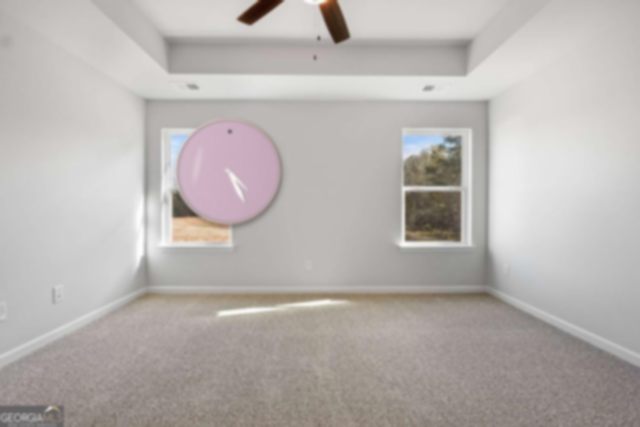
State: h=4 m=25
